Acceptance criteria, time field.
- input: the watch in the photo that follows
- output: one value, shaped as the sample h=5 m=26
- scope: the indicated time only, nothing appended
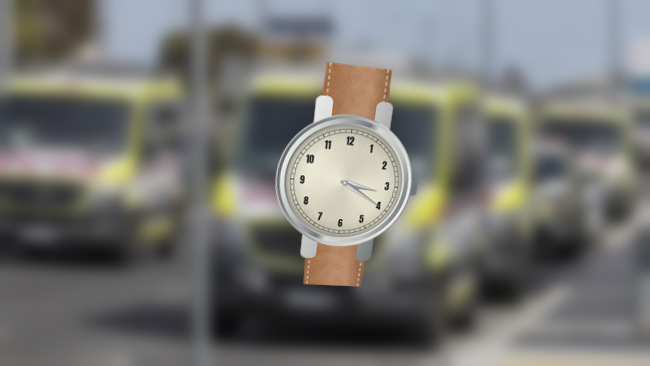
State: h=3 m=20
